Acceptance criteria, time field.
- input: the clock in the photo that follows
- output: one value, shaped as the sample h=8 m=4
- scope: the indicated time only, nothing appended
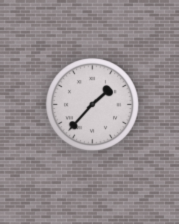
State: h=1 m=37
